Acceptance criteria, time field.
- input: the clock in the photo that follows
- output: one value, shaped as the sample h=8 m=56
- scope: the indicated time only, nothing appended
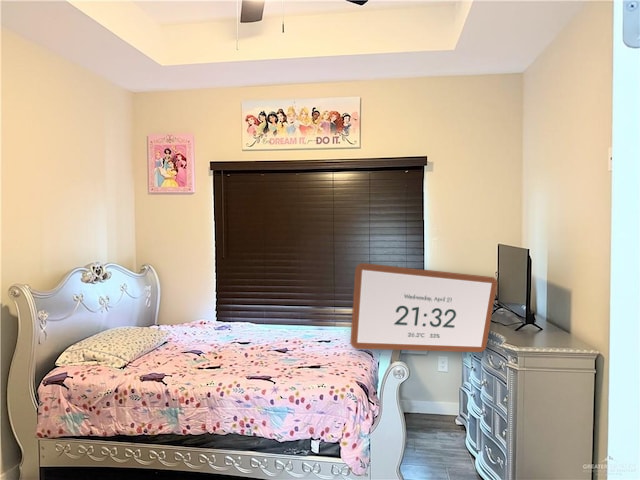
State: h=21 m=32
